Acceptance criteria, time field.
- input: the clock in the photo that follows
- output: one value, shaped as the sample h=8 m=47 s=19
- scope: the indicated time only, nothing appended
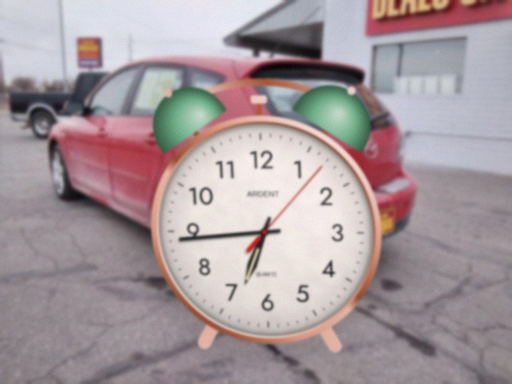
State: h=6 m=44 s=7
